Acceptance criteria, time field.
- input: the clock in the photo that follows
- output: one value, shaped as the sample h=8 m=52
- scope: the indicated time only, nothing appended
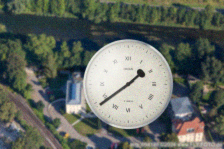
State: h=1 m=39
